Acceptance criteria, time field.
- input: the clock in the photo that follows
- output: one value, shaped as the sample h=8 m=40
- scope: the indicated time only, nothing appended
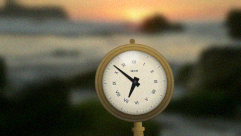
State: h=6 m=52
